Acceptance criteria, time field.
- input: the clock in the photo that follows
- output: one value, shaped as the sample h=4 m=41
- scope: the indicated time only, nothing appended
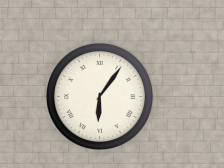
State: h=6 m=6
